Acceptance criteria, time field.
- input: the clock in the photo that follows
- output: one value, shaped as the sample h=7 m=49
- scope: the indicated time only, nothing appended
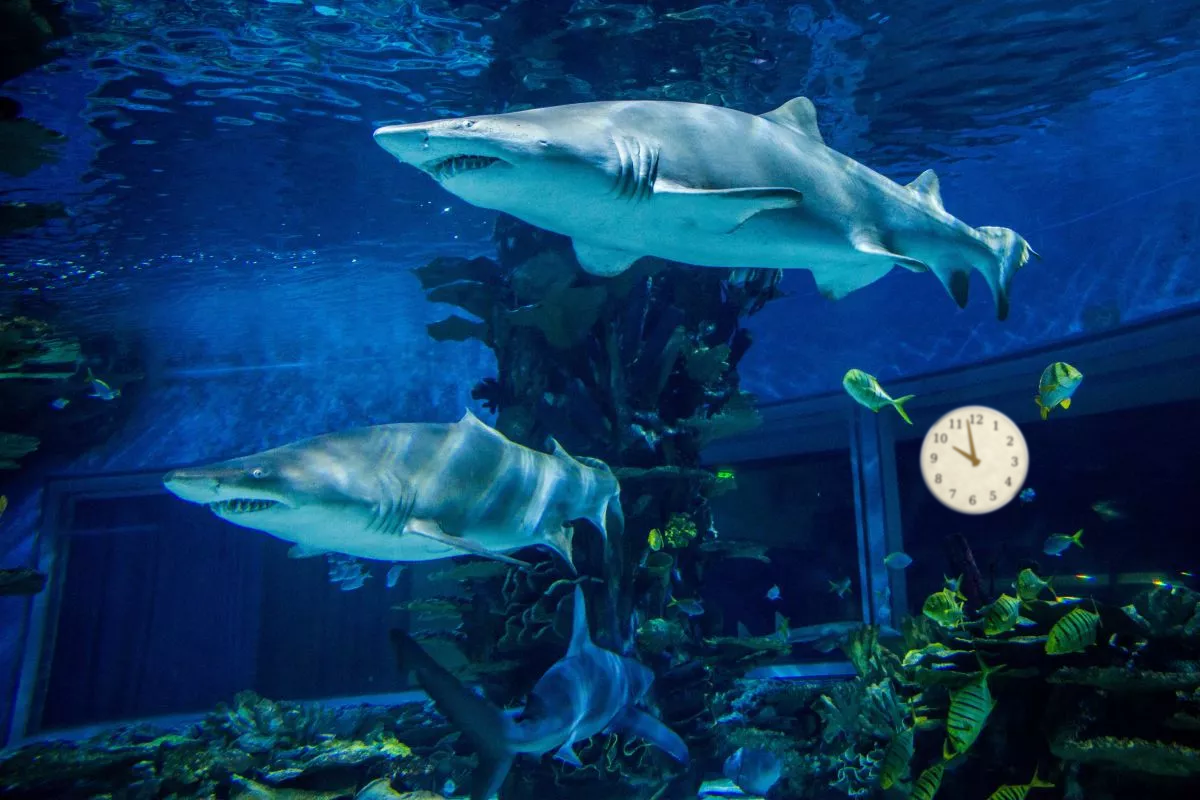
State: h=9 m=58
